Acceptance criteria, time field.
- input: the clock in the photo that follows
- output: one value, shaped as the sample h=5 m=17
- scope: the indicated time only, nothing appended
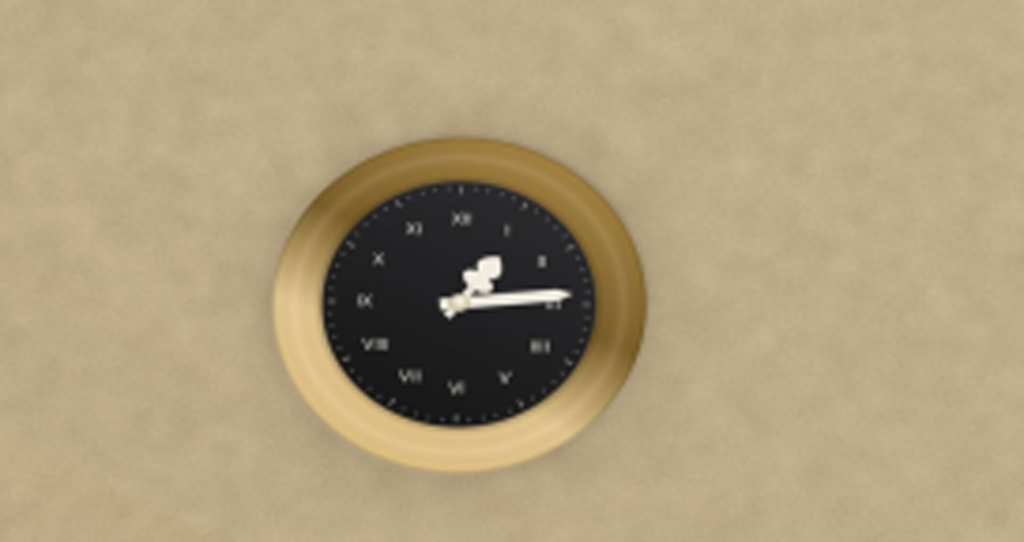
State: h=1 m=14
